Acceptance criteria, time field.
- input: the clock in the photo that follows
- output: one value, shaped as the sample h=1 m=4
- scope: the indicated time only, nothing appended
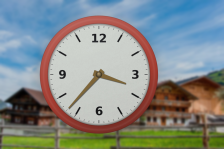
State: h=3 m=37
